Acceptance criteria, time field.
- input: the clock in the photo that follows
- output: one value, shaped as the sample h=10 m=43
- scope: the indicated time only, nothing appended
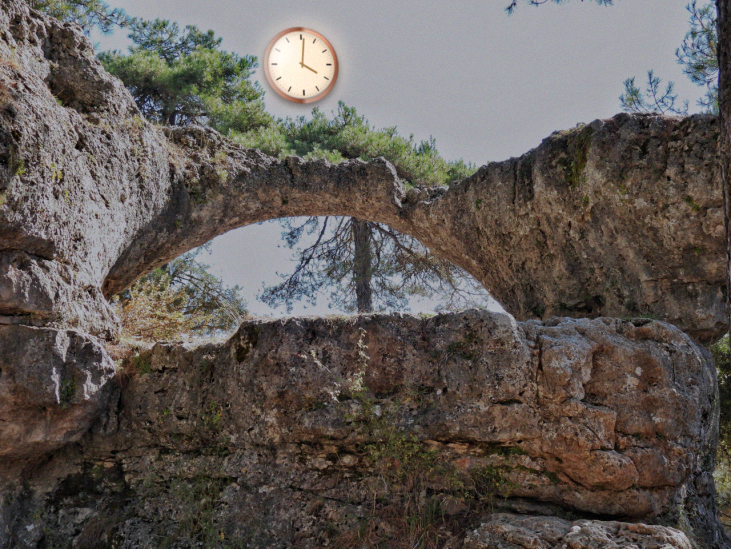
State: h=4 m=1
